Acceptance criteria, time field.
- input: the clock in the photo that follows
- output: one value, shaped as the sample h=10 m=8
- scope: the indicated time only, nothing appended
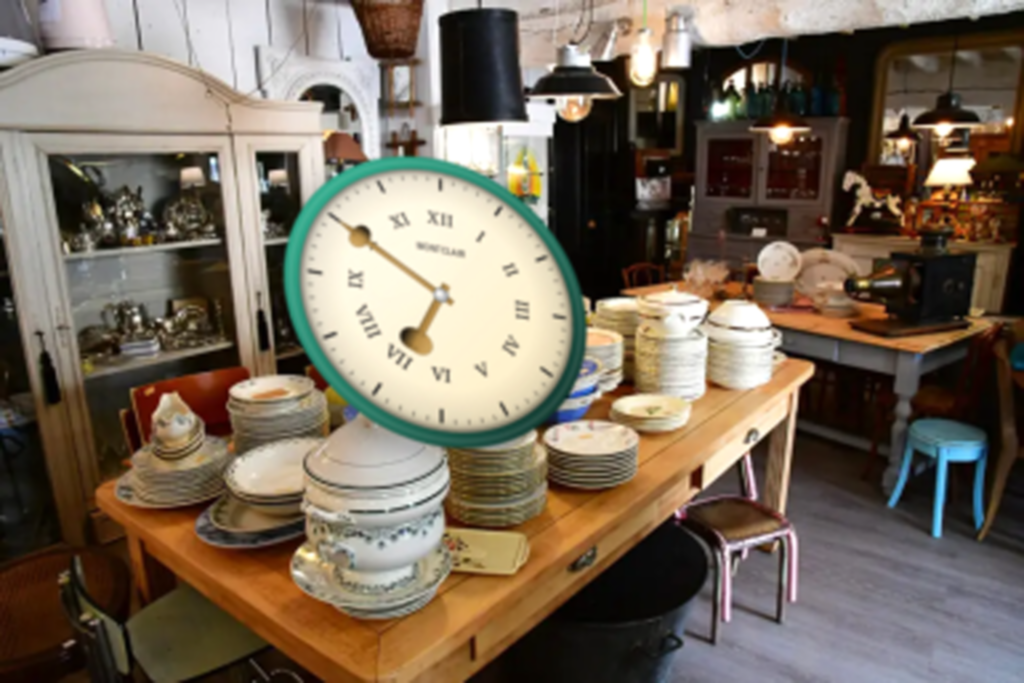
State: h=6 m=50
